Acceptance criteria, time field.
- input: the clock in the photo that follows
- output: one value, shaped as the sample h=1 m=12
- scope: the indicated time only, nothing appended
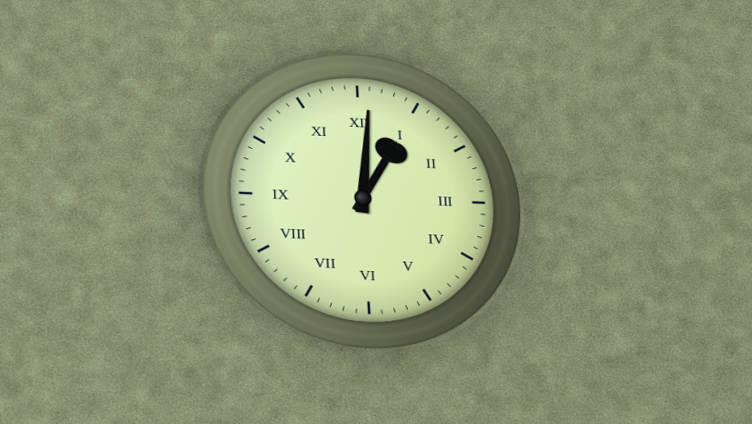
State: h=1 m=1
